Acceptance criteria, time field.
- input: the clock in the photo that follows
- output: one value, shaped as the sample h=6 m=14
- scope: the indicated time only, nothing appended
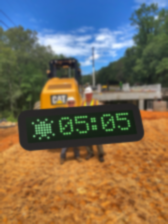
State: h=5 m=5
